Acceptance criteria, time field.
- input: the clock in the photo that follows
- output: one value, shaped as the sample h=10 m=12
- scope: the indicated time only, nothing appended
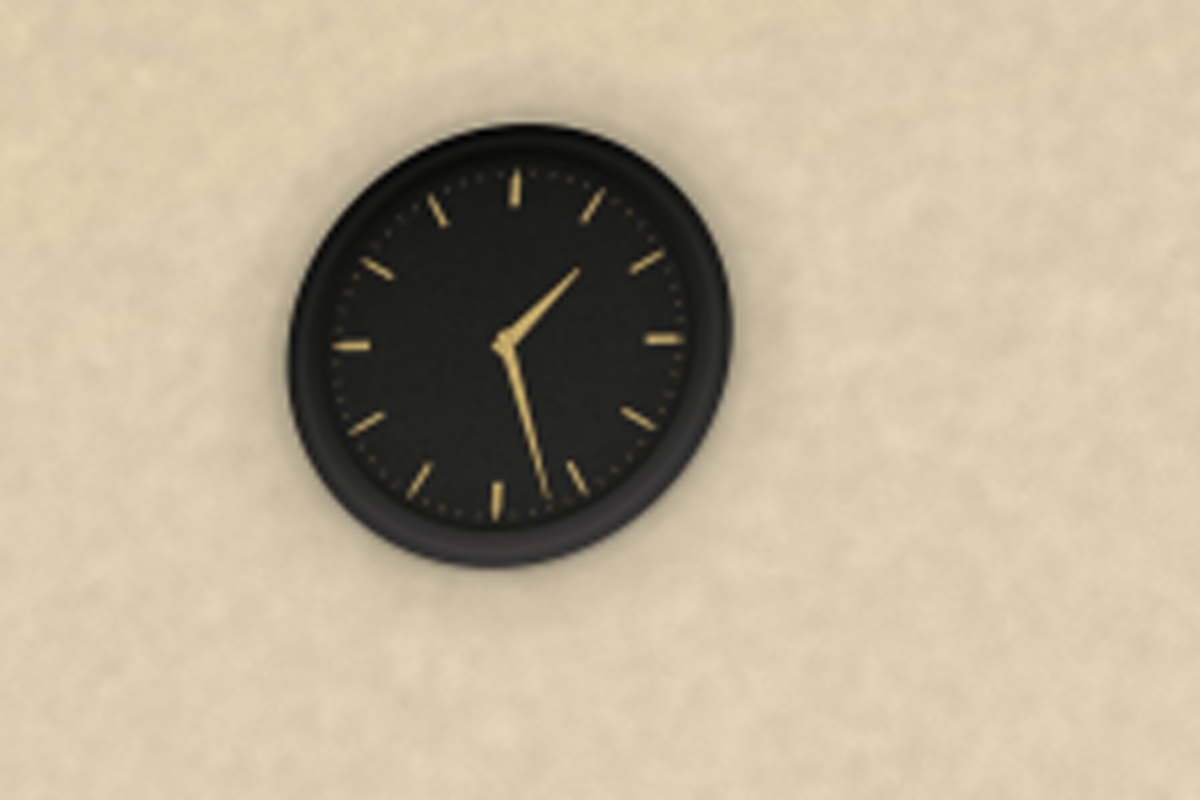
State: h=1 m=27
